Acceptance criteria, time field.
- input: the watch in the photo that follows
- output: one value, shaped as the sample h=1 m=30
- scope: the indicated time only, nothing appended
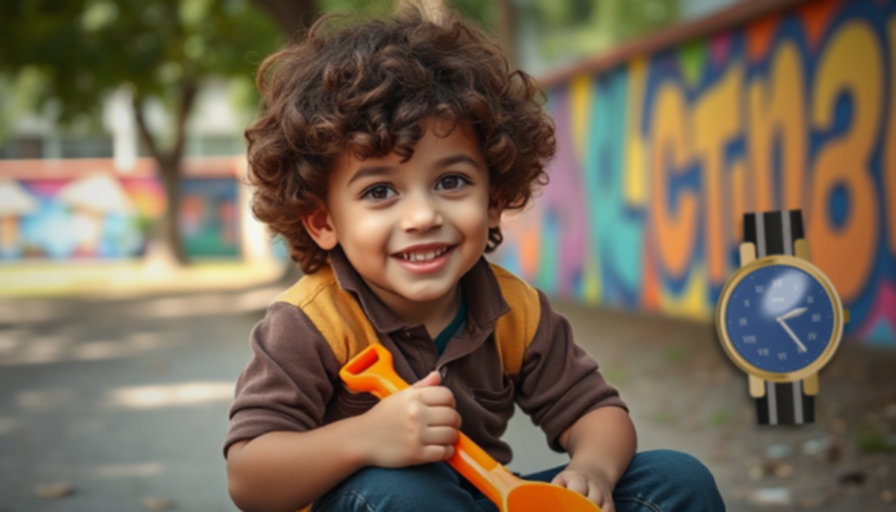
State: h=2 m=24
